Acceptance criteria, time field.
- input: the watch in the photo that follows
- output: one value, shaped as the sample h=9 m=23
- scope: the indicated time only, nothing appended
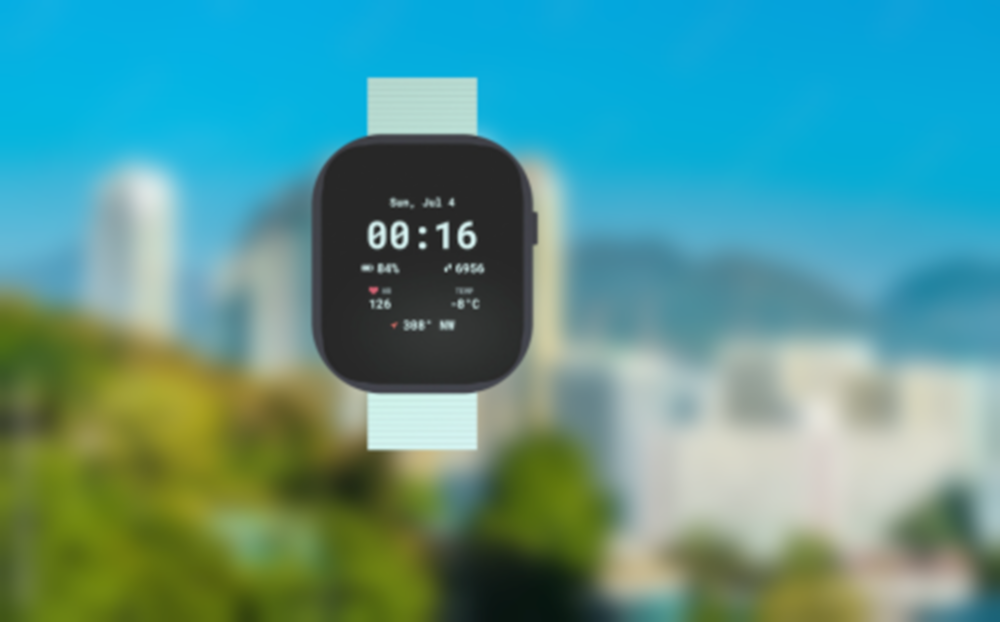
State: h=0 m=16
